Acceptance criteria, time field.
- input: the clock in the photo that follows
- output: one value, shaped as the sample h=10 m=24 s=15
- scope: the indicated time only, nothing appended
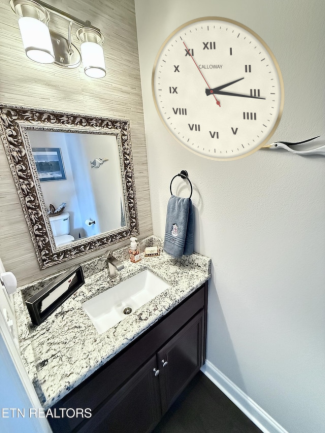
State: h=2 m=15 s=55
